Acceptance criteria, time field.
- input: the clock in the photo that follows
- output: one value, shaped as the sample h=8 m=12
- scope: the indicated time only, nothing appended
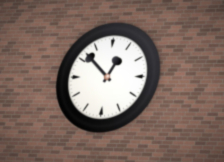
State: h=12 m=52
